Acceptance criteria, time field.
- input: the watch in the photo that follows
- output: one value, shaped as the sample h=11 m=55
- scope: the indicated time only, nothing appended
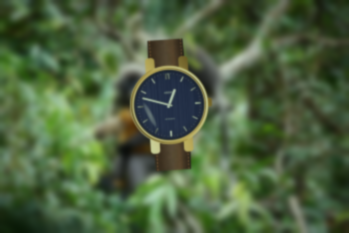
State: h=12 m=48
